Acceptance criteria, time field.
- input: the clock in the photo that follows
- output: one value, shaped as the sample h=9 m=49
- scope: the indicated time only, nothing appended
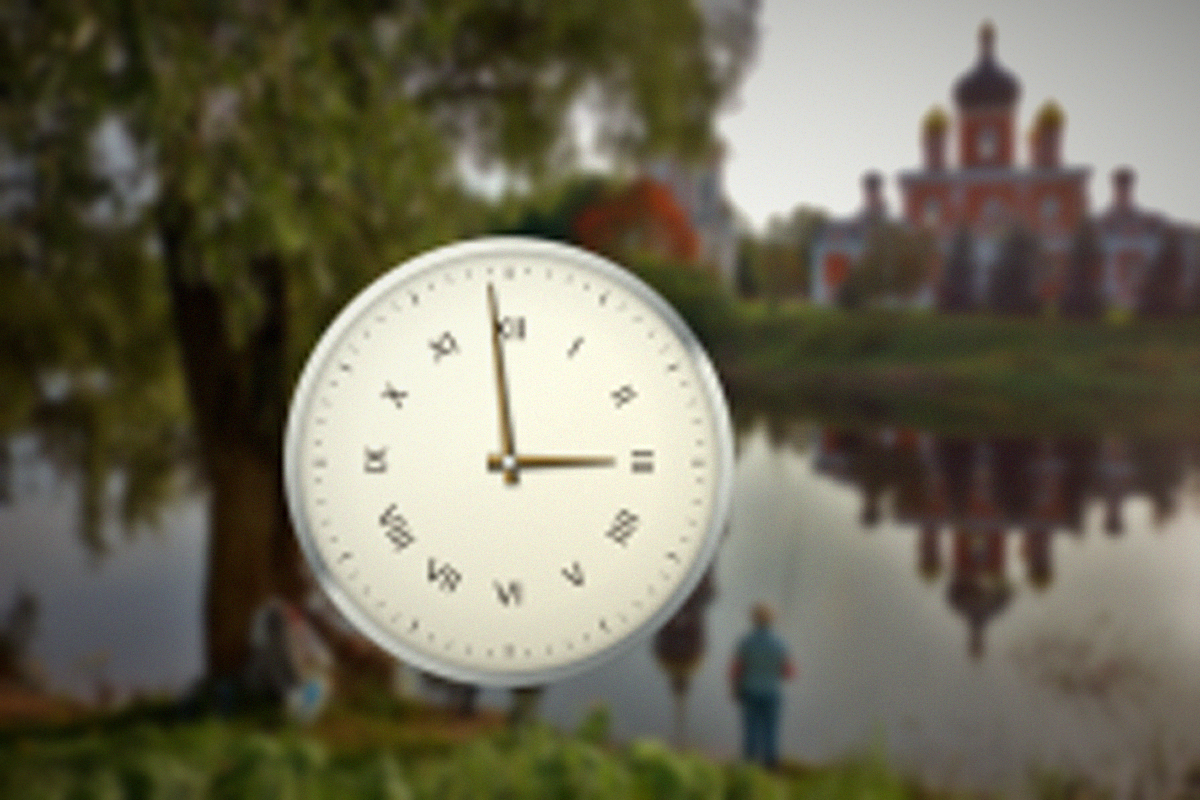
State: h=2 m=59
